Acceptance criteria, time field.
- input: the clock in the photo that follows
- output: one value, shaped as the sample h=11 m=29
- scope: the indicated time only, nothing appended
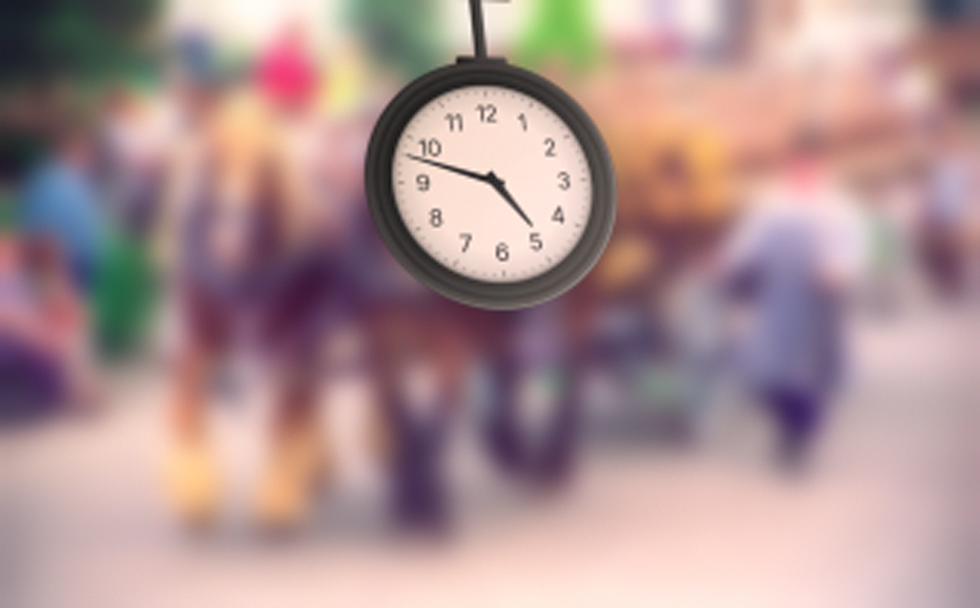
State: h=4 m=48
